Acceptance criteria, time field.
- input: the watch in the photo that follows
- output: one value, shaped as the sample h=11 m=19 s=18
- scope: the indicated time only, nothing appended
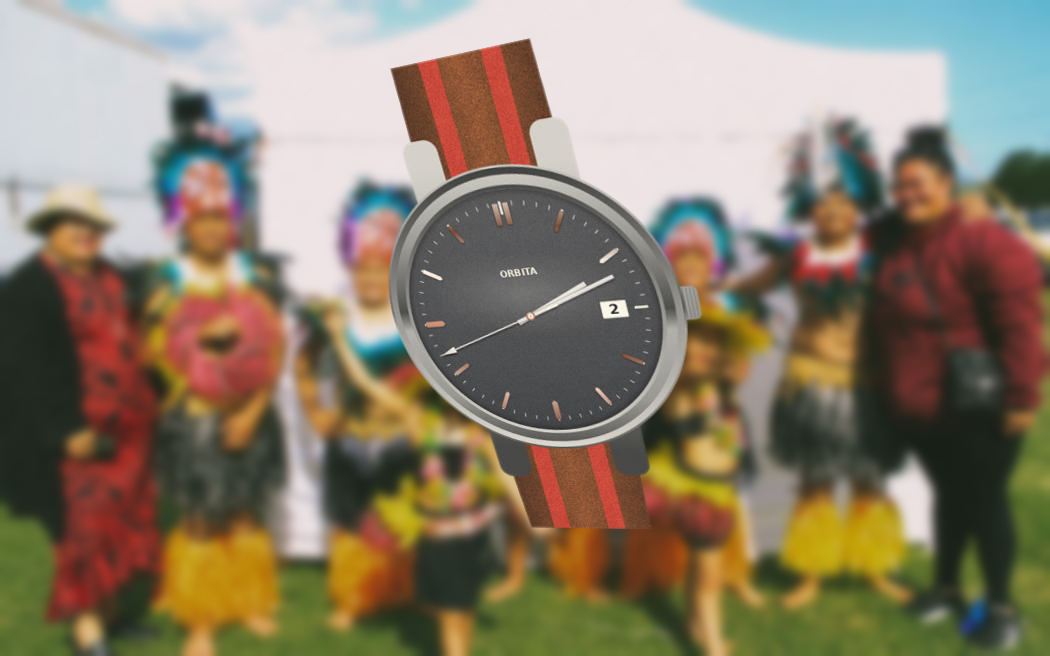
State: h=2 m=11 s=42
